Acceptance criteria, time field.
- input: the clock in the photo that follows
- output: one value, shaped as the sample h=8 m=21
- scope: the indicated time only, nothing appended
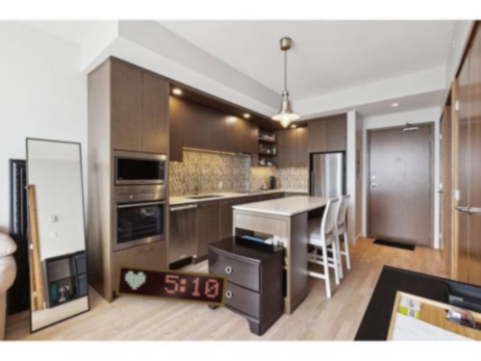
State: h=5 m=10
